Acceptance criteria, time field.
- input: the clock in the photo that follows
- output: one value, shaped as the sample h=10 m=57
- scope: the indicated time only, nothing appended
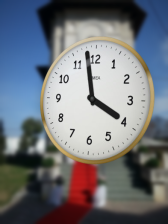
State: h=3 m=58
